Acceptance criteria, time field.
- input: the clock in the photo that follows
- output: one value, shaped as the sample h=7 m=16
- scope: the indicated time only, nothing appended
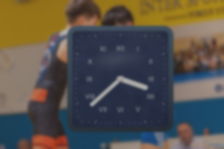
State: h=3 m=38
